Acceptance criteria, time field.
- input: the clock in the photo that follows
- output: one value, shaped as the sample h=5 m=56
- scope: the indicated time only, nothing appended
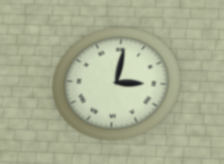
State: h=3 m=1
